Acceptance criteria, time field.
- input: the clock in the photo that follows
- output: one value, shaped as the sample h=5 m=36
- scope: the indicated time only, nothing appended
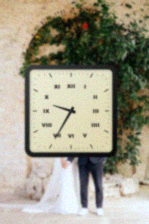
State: h=9 m=35
